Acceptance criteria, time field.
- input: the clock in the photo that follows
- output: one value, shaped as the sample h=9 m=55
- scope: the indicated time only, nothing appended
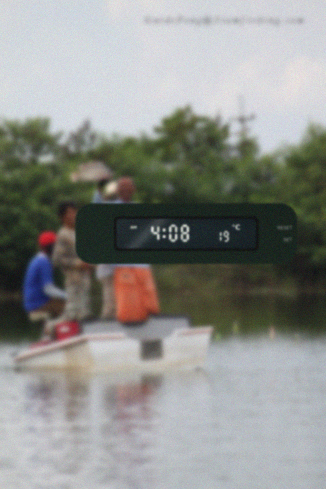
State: h=4 m=8
